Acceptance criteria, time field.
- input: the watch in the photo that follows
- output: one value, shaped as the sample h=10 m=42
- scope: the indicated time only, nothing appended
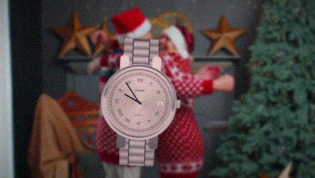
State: h=9 m=54
